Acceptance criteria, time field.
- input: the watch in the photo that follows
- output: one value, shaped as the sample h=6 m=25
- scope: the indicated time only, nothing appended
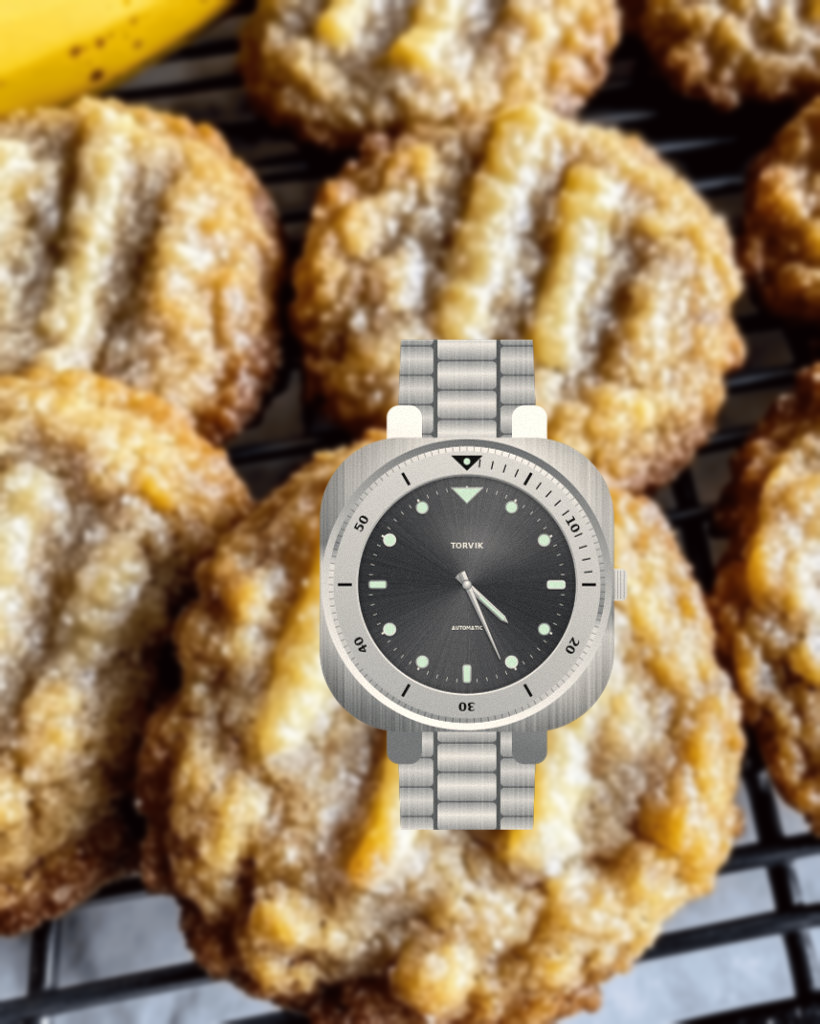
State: h=4 m=26
